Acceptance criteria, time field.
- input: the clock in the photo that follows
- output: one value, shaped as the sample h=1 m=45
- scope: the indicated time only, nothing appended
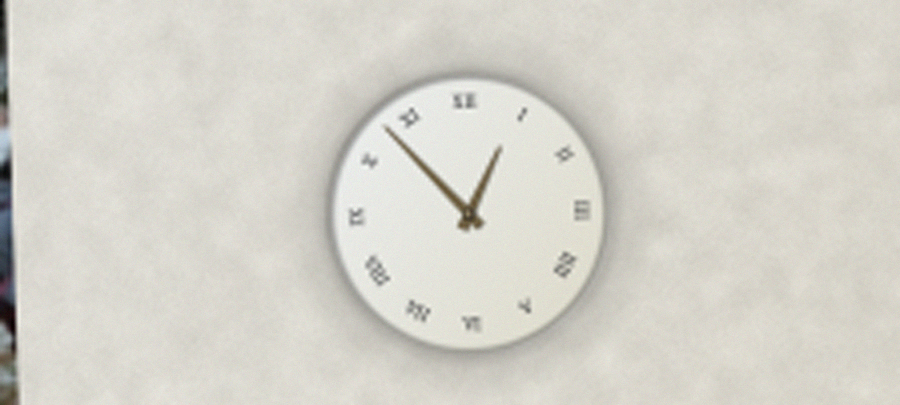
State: h=12 m=53
